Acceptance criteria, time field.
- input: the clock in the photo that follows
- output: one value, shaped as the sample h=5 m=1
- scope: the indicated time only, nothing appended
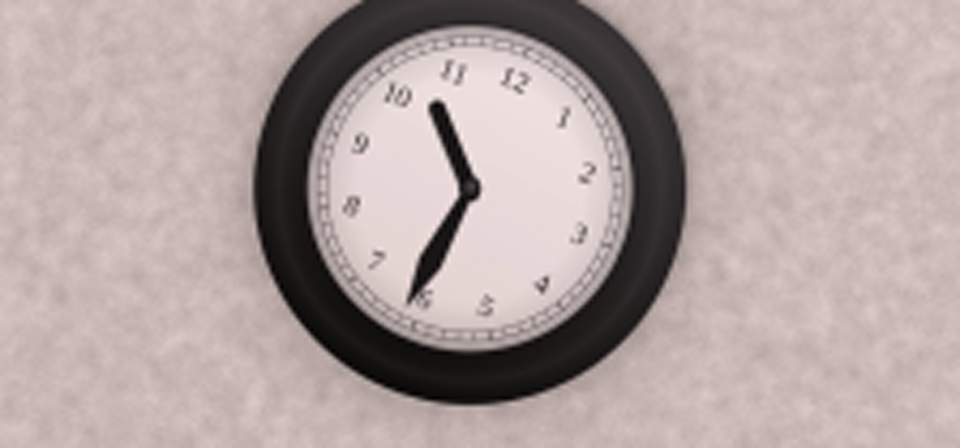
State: h=10 m=31
